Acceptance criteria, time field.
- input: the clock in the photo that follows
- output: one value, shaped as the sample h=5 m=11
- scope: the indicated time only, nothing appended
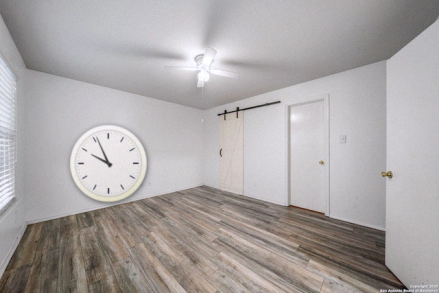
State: h=9 m=56
